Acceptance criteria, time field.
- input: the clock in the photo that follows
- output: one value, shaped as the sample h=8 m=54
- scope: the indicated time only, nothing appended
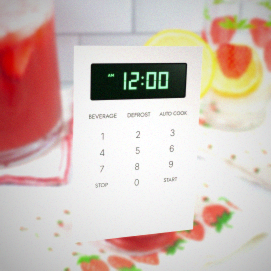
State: h=12 m=0
